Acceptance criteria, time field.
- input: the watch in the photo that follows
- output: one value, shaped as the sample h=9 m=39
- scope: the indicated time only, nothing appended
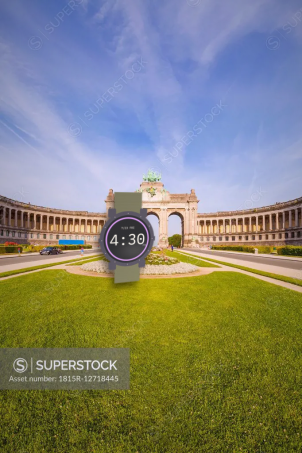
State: h=4 m=30
